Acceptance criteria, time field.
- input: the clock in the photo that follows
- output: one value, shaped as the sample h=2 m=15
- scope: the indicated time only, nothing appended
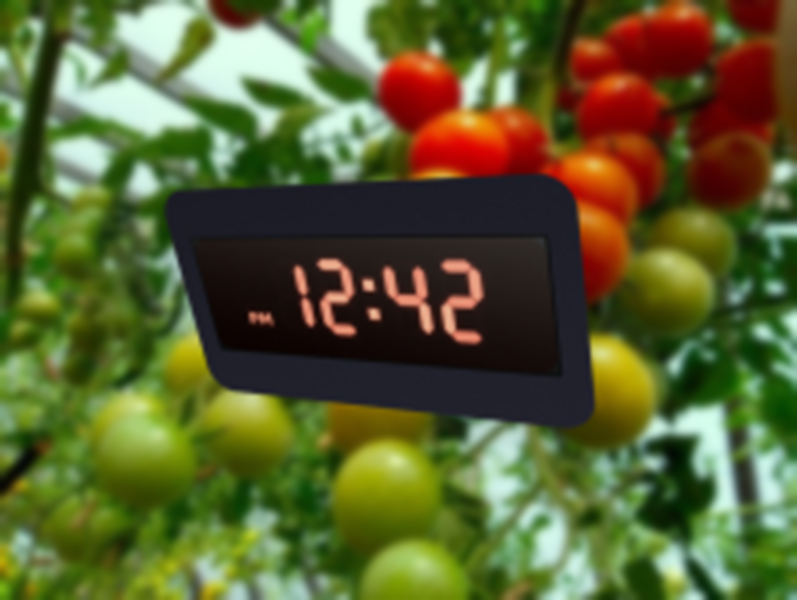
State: h=12 m=42
